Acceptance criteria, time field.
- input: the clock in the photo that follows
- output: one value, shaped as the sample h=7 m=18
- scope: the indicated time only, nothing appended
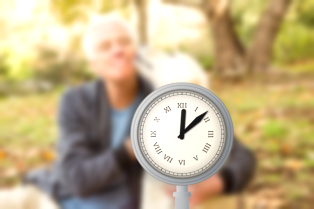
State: h=12 m=8
